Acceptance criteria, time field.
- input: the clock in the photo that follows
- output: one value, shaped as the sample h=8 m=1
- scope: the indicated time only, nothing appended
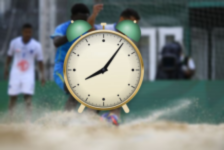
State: h=8 m=6
